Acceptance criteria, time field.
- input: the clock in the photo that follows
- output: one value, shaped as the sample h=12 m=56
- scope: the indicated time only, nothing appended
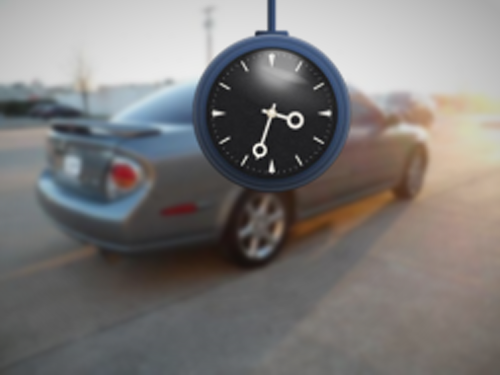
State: h=3 m=33
